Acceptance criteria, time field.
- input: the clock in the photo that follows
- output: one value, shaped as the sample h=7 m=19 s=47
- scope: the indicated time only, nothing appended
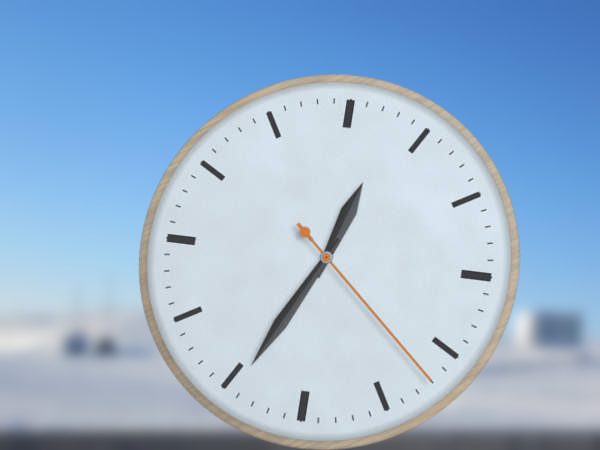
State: h=12 m=34 s=22
